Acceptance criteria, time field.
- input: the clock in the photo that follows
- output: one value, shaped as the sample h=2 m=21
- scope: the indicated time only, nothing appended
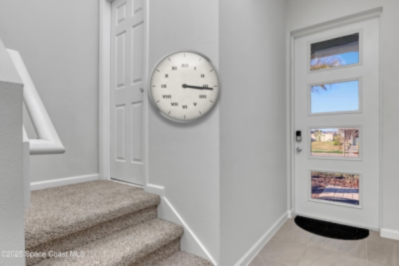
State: h=3 m=16
